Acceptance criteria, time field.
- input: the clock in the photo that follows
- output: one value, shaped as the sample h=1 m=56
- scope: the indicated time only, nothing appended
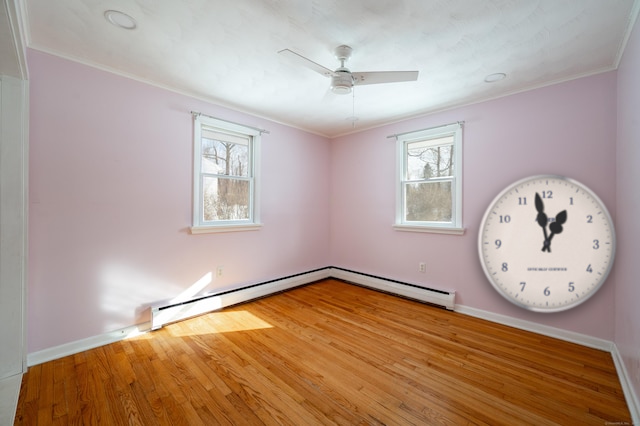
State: h=12 m=58
